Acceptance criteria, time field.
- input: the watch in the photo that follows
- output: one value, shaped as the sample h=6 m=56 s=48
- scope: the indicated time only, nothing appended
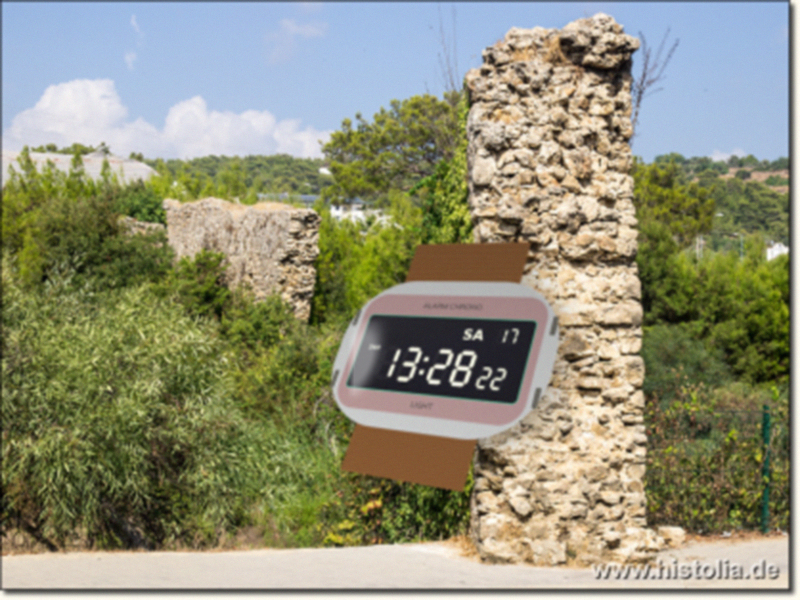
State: h=13 m=28 s=22
